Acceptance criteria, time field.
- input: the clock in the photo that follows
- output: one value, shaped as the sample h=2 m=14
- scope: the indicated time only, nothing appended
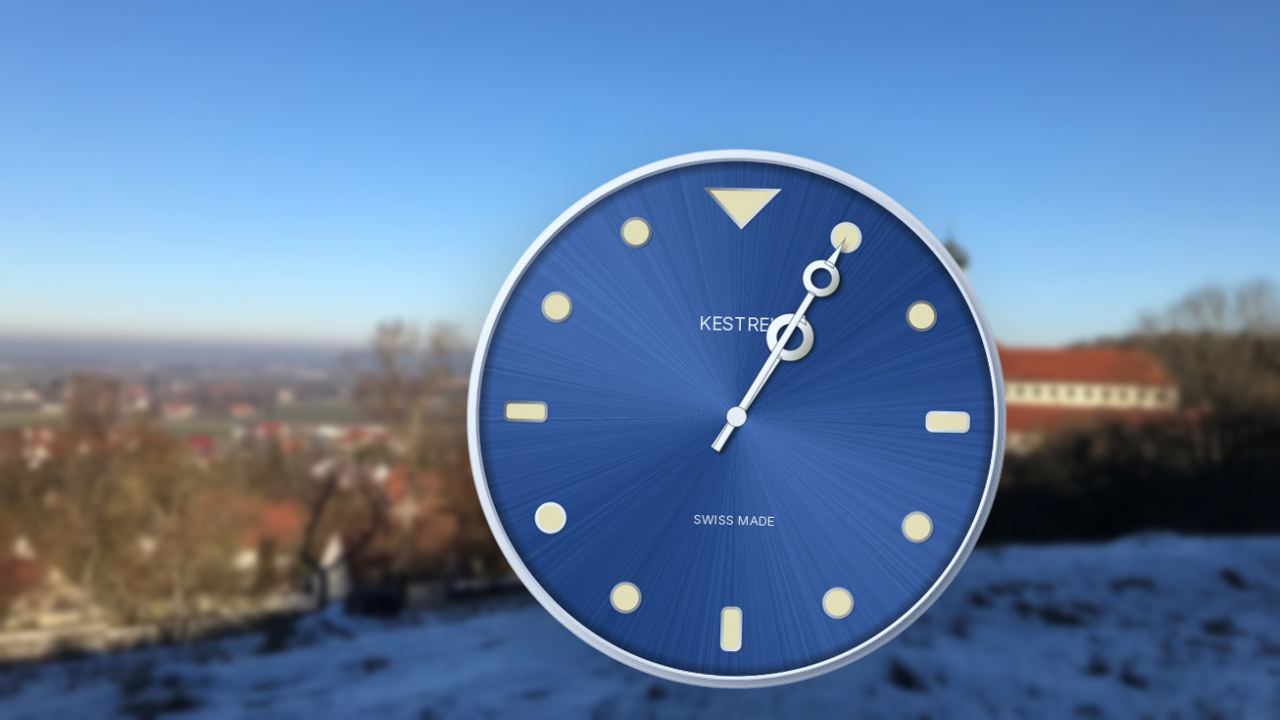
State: h=1 m=5
